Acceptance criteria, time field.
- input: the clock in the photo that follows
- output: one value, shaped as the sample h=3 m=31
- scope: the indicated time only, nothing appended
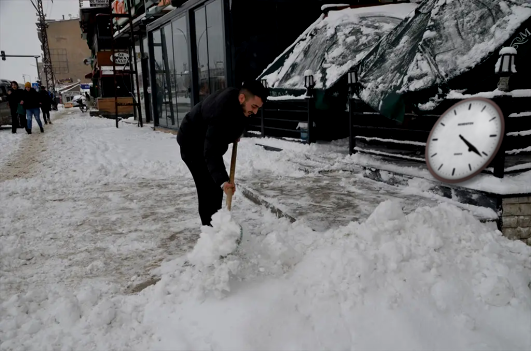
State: h=4 m=21
